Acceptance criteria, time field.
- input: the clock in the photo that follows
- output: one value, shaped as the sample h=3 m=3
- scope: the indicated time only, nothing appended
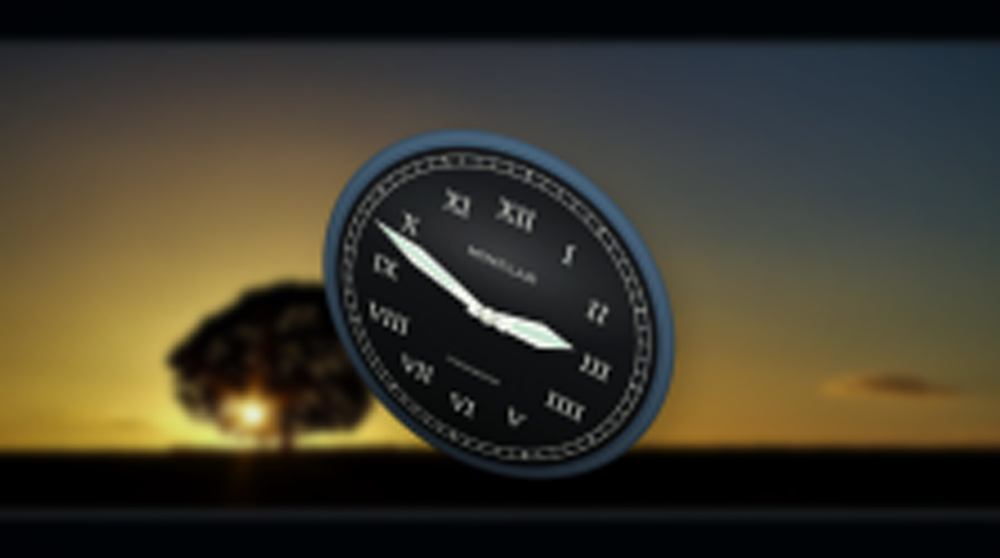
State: h=2 m=48
